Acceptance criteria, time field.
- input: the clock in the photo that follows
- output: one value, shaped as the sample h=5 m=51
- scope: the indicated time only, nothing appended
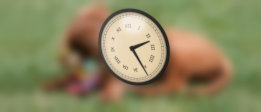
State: h=2 m=26
